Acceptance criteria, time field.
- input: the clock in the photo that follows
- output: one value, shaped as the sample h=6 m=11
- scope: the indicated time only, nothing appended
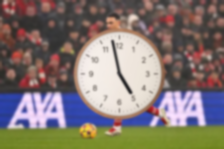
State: h=4 m=58
